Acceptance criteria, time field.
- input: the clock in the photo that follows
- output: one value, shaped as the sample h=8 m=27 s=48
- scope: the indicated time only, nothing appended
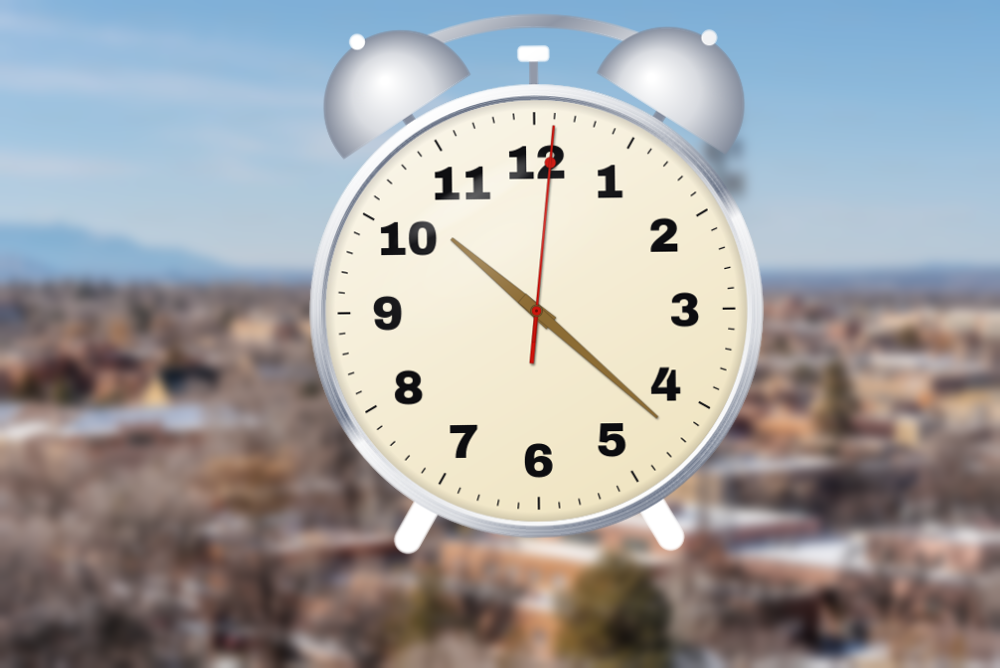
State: h=10 m=22 s=1
